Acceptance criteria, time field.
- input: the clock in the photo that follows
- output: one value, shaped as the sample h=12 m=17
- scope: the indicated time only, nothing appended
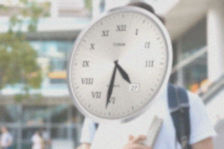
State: h=4 m=31
